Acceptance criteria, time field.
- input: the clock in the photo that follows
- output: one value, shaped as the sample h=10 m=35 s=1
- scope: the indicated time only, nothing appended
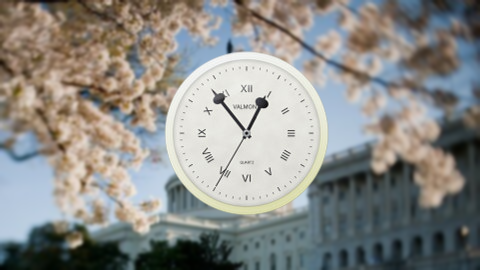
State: h=12 m=53 s=35
